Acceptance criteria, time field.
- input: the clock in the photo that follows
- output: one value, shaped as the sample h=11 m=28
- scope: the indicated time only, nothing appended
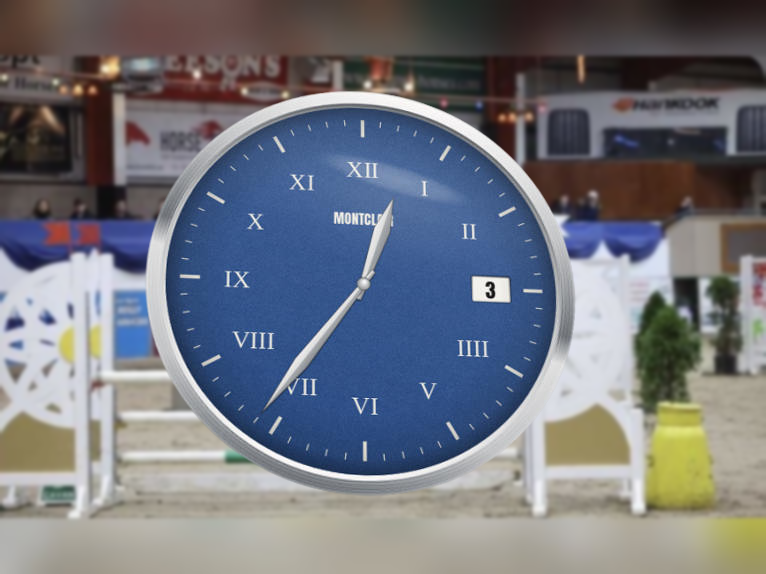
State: h=12 m=36
